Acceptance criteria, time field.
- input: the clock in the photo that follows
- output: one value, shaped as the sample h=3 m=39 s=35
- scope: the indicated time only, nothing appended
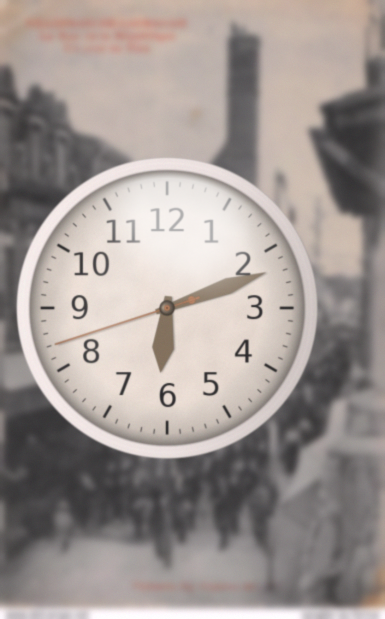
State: h=6 m=11 s=42
